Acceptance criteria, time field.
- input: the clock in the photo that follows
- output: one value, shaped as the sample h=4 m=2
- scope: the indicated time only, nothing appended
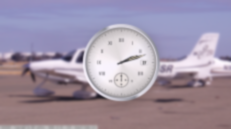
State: h=2 m=12
